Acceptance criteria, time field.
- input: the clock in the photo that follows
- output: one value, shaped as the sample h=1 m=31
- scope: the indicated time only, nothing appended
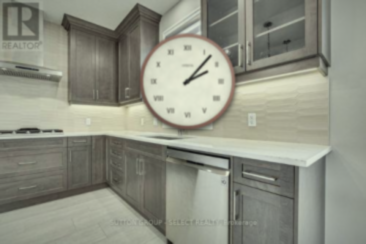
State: h=2 m=7
